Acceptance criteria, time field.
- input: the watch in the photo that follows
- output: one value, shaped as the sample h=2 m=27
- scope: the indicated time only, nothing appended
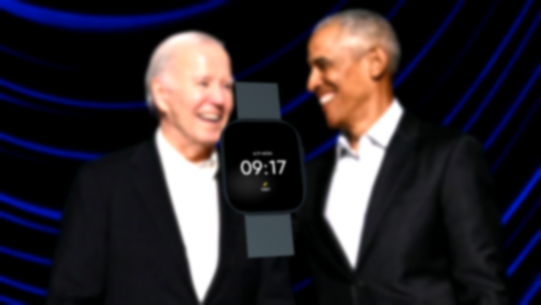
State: h=9 m=17
